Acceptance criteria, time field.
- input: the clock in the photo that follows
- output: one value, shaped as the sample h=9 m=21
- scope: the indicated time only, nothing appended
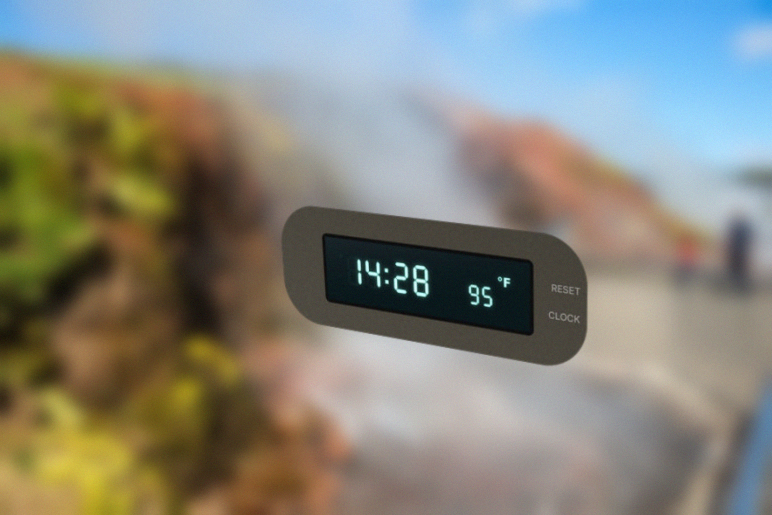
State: h=14 m=28
